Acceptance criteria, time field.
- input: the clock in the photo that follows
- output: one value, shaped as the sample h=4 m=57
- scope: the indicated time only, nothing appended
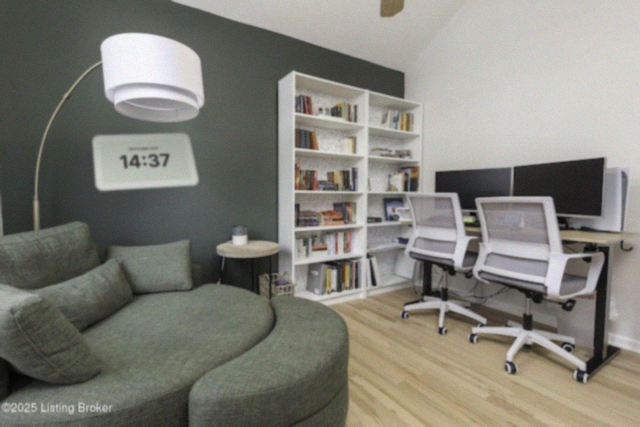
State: h=14 m=37
